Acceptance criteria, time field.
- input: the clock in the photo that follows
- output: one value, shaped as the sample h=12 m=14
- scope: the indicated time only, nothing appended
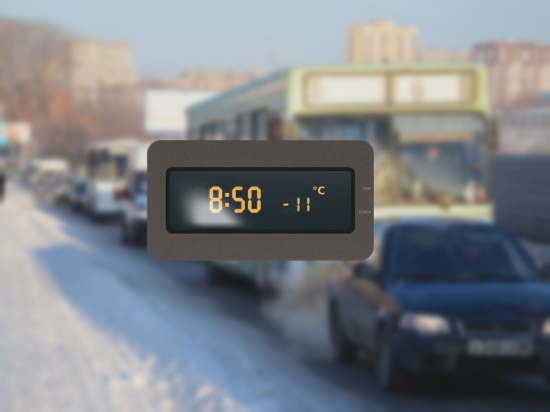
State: h=8 m=50
